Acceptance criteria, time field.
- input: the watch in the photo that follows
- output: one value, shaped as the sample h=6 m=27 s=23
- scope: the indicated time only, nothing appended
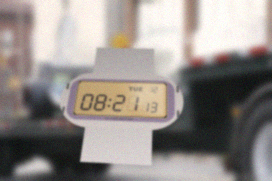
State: h=8 m=21 s=13
